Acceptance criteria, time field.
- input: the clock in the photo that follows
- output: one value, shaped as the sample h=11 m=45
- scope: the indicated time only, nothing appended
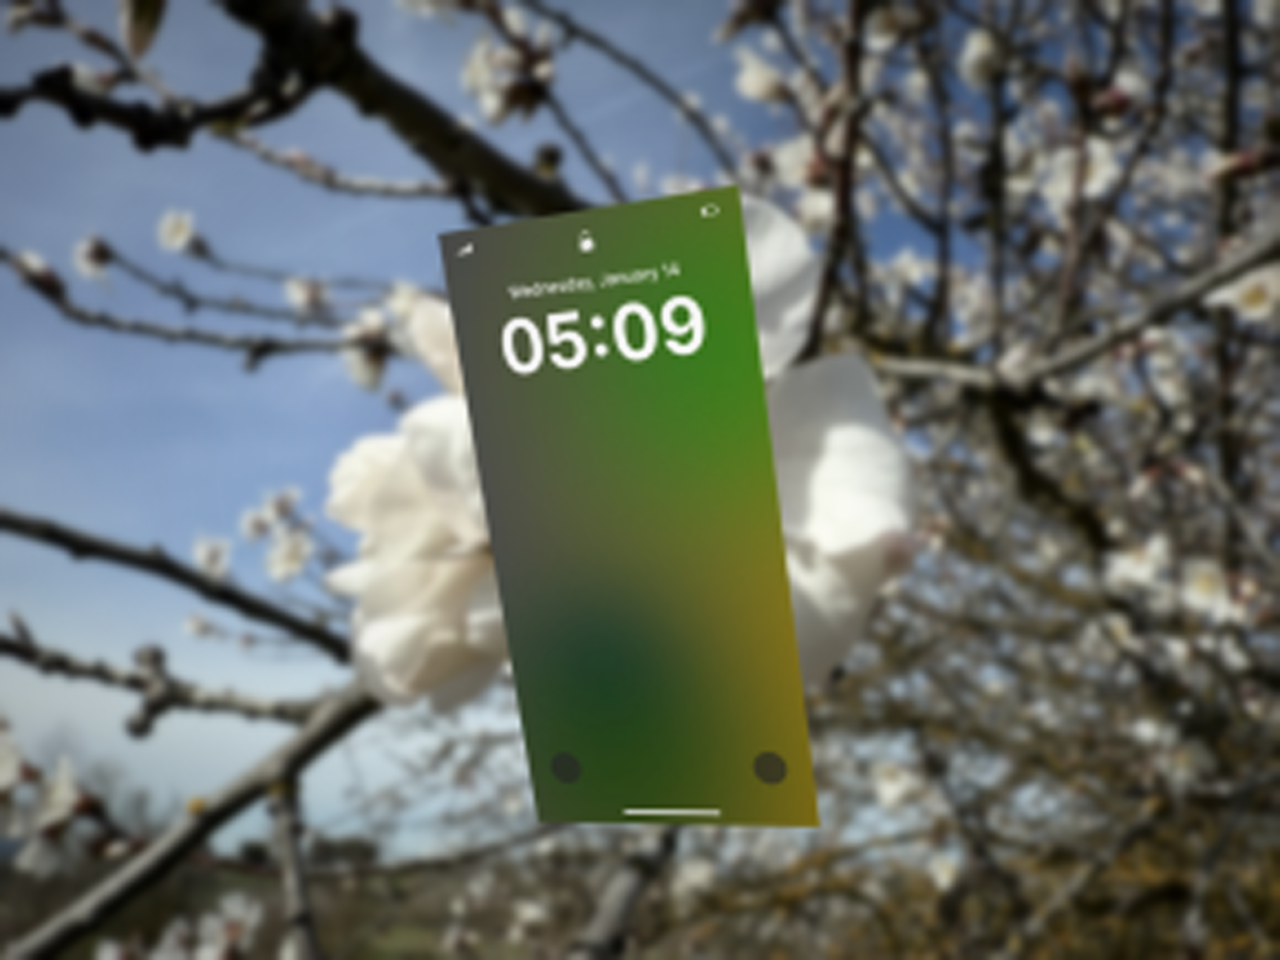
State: h=5 m=9
